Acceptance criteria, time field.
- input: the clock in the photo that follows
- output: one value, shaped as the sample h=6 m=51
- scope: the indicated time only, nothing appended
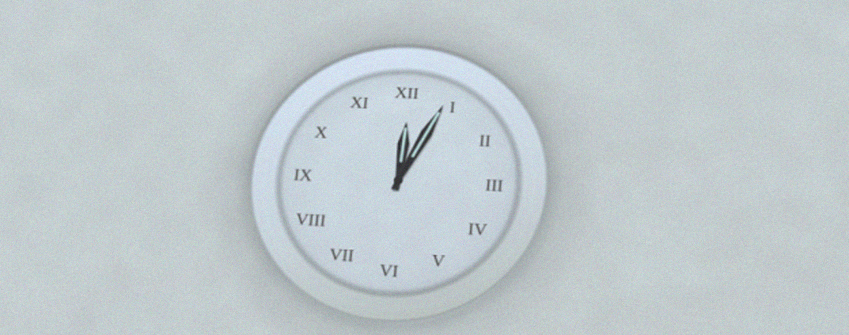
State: h=12 m=4
